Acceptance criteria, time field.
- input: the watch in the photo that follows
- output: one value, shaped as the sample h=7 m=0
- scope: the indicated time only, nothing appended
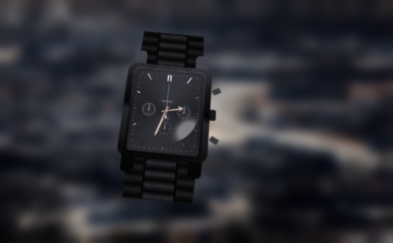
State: h=2 m=33
